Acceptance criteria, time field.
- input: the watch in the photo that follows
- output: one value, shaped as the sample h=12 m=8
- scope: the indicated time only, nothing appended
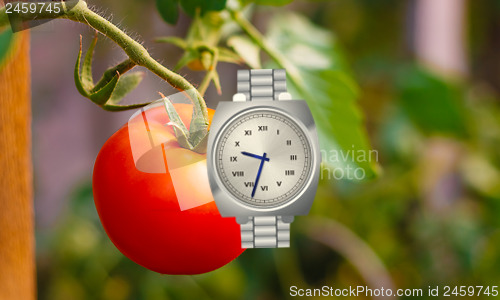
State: h=9 m=33
